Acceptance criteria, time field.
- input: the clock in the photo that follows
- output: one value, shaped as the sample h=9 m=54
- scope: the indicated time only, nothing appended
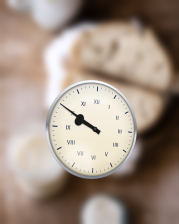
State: h=9 m=50
